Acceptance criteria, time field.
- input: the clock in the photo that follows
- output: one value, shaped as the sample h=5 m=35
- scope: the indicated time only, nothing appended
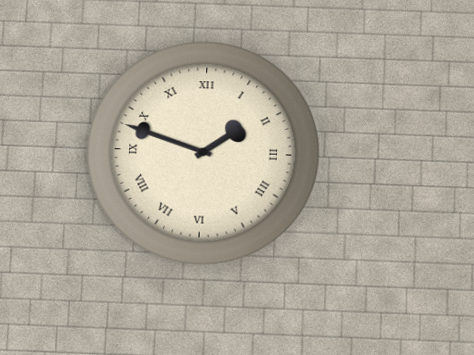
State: h=1 m=48
